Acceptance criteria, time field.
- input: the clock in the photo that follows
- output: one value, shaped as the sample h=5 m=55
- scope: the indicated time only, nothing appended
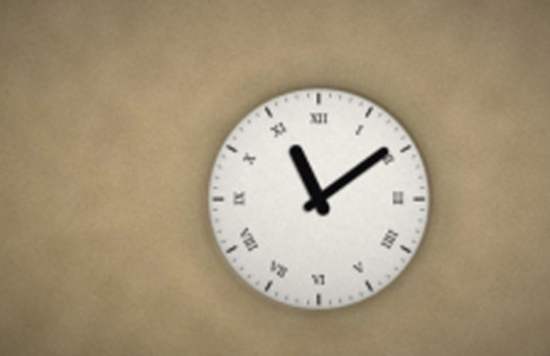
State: h=11 m=9
